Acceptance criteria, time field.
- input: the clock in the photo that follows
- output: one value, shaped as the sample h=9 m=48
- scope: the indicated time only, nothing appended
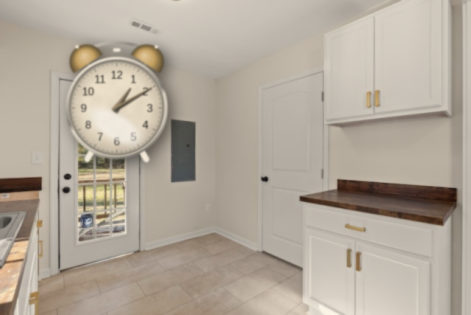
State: h=1 m=10
